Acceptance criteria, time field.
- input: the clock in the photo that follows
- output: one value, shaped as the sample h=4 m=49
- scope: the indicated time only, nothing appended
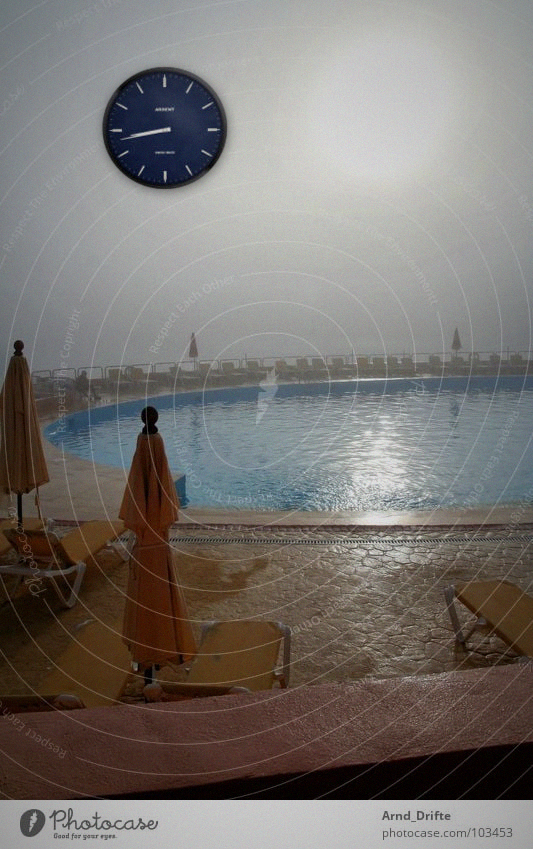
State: h=8 m=43
